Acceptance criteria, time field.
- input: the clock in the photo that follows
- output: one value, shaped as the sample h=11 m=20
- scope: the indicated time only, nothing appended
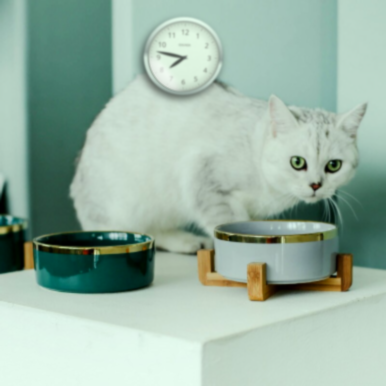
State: h=7 m=47
